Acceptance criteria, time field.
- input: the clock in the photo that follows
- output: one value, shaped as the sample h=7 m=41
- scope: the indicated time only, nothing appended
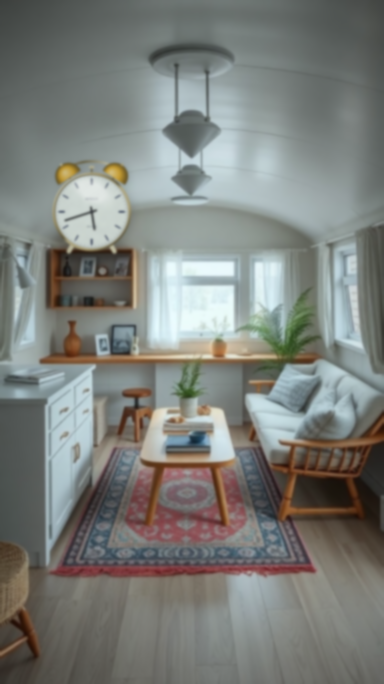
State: h=5 m=42
